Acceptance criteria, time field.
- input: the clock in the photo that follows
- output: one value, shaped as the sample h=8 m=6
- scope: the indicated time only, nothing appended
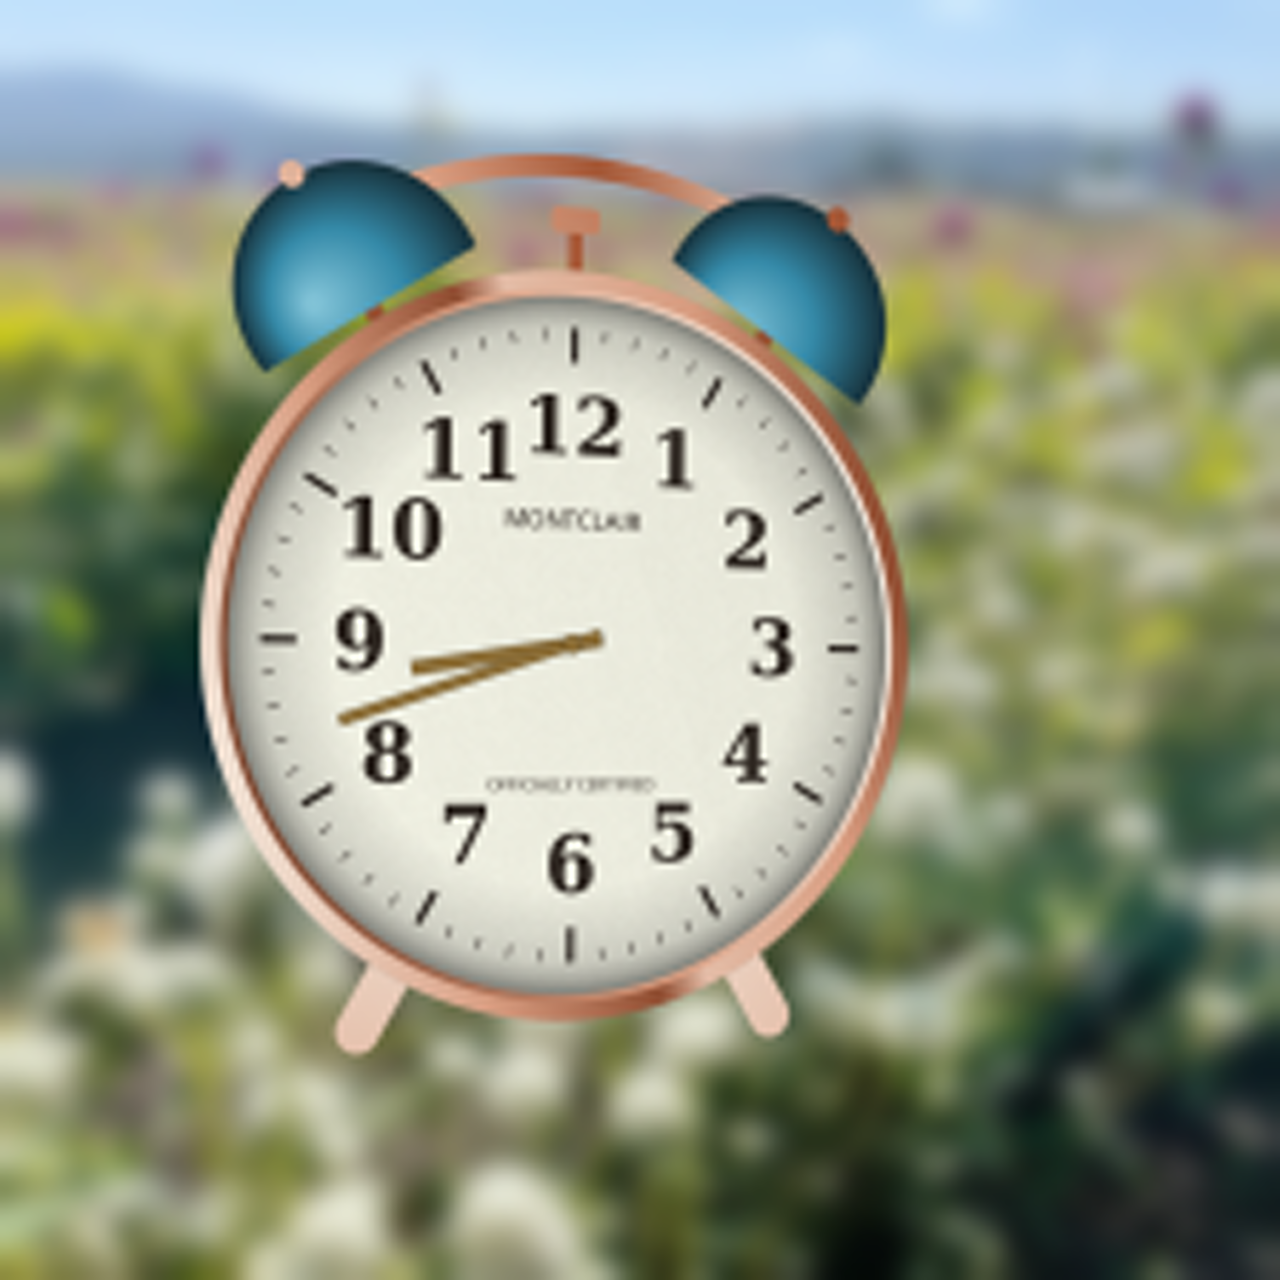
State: h=8 m=42
